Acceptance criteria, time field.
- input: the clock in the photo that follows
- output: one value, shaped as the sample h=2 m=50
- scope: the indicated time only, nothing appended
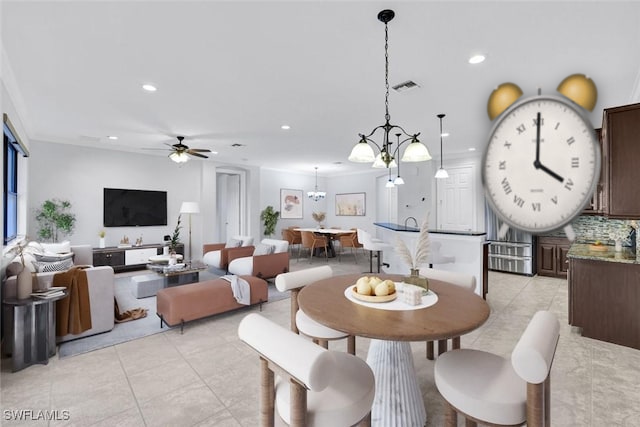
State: h=4 m=0
